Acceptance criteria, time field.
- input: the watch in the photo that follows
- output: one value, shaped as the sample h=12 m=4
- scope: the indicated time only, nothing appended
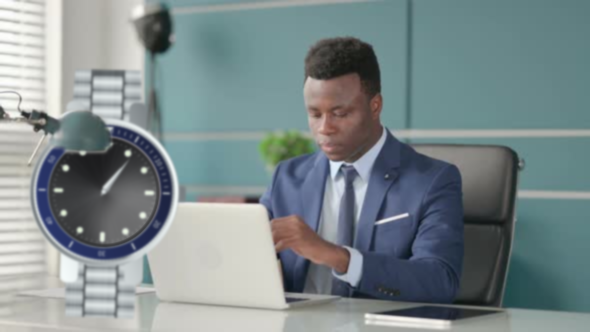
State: h=1 m=6
